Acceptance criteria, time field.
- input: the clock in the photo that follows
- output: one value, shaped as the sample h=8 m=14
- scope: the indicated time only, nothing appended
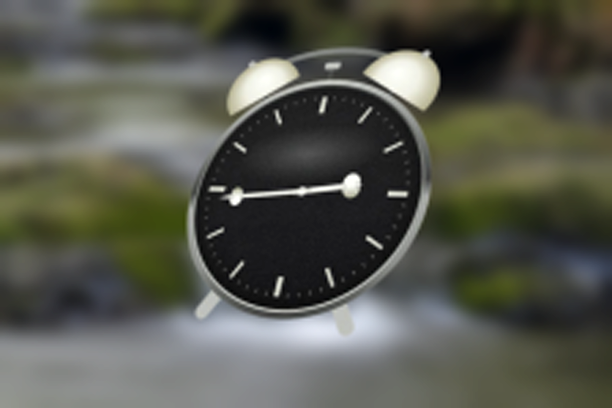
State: h=2 m=44
